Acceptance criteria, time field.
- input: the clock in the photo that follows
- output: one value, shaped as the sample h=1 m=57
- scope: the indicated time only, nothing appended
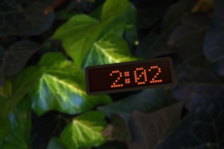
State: h=2 m=2
